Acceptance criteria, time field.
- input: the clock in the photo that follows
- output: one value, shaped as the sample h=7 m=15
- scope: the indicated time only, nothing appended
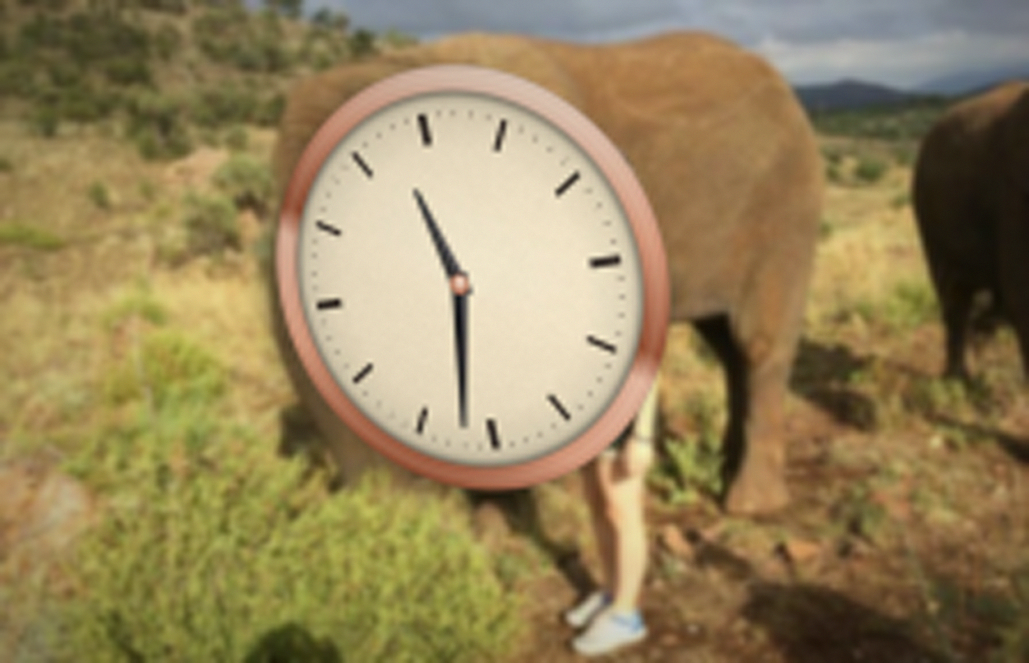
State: h=11 m=32
